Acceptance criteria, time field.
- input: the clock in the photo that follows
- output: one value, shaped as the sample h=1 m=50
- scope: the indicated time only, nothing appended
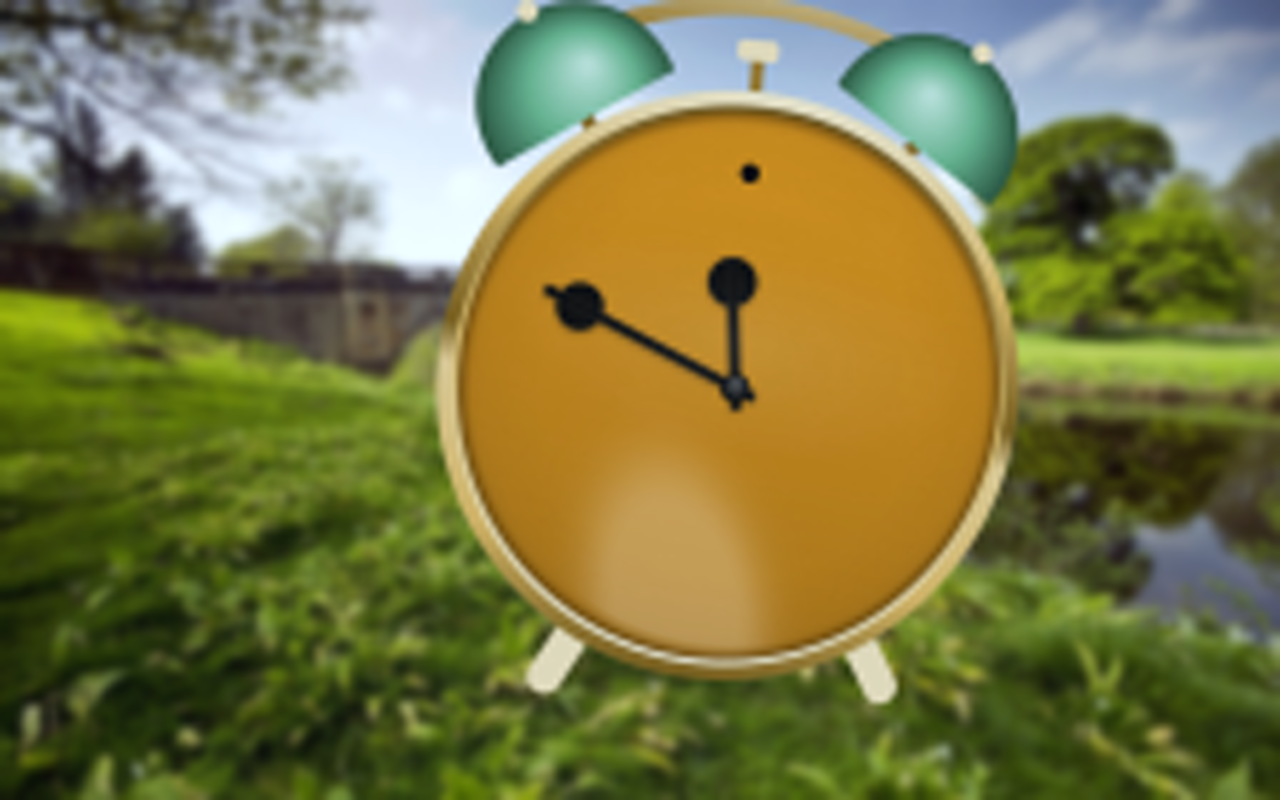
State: h=11 m=49
